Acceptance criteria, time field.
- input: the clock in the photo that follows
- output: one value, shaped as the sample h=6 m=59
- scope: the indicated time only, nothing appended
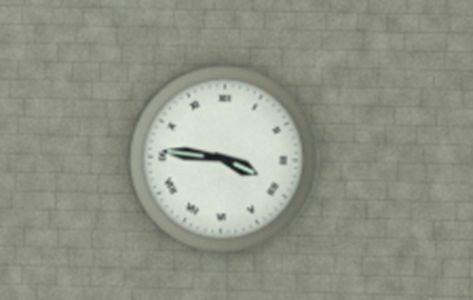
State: h=3 m=46
